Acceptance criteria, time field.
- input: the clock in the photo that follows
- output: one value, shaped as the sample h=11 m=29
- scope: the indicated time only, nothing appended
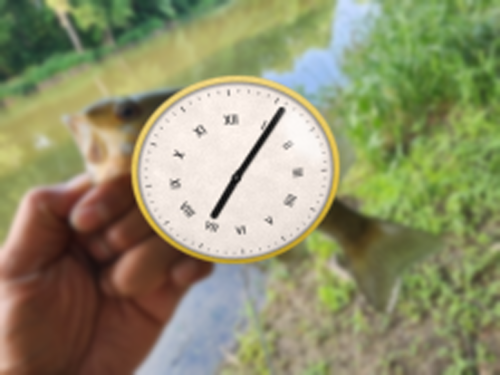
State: h=7 m=6
